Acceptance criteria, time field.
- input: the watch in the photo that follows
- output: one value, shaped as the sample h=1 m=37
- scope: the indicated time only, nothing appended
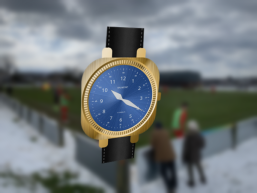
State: h=10 m=20
